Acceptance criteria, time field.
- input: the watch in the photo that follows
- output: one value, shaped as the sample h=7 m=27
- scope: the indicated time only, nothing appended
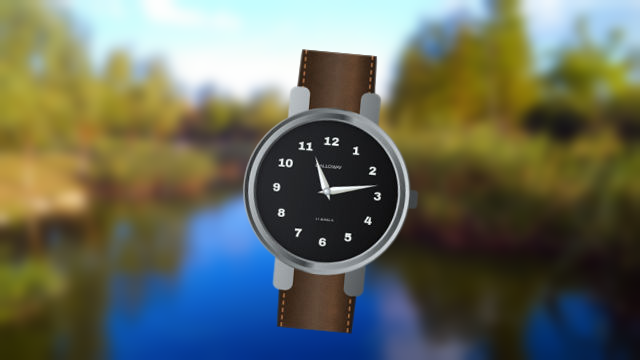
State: h=11 m=13
